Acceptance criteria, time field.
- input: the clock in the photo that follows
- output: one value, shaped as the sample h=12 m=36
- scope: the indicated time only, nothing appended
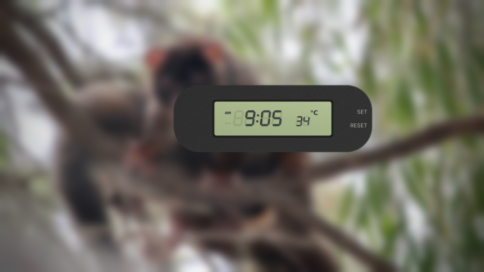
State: h=9 m=5
